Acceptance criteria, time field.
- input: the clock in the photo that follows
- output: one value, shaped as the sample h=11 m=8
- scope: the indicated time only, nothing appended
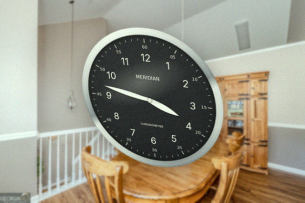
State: h=3 m=47
